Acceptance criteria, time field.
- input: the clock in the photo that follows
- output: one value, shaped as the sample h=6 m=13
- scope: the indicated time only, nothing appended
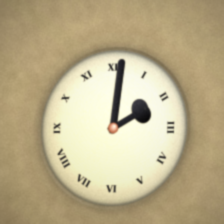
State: h=2 m=1
